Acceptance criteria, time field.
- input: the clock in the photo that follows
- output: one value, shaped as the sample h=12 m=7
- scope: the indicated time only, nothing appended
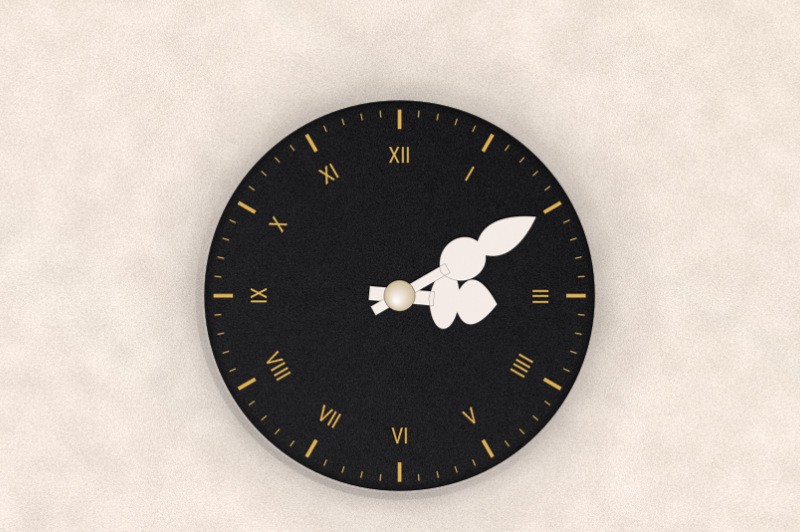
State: h=3 m=10
